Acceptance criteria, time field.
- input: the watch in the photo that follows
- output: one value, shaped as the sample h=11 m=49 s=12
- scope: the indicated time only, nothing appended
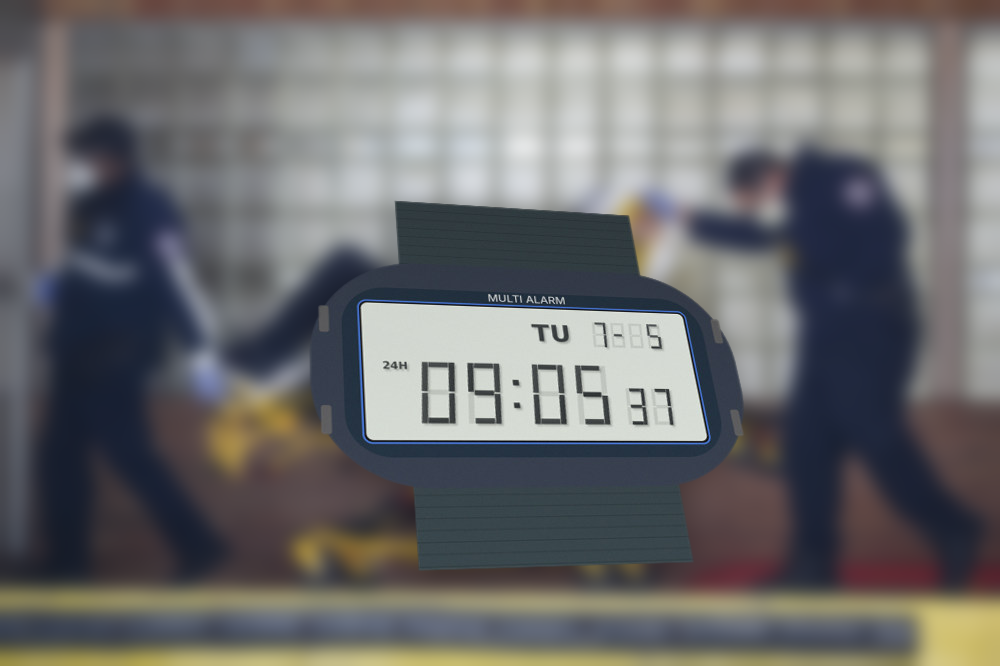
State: h=9 m=5 s=37
